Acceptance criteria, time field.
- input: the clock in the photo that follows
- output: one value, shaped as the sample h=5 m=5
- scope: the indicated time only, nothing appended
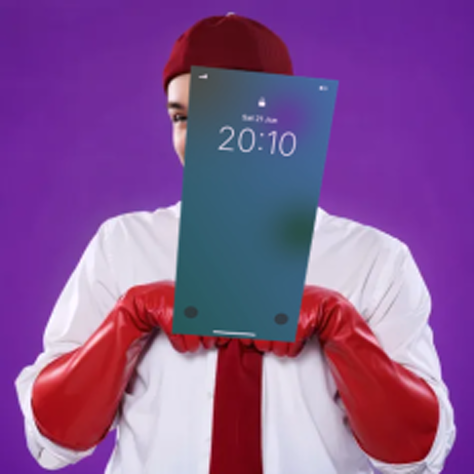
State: h=20 m=10
